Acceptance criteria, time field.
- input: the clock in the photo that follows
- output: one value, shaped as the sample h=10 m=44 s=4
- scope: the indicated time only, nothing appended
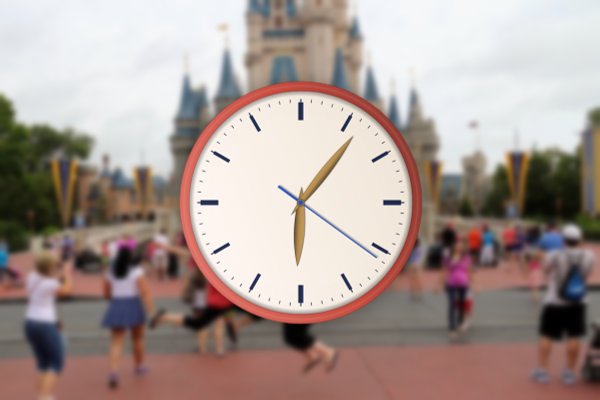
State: h=6 m=6 s=21
